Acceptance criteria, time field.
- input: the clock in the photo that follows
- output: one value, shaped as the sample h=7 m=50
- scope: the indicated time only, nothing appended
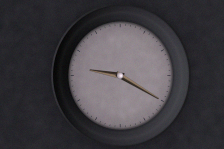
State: h=9 m=20
